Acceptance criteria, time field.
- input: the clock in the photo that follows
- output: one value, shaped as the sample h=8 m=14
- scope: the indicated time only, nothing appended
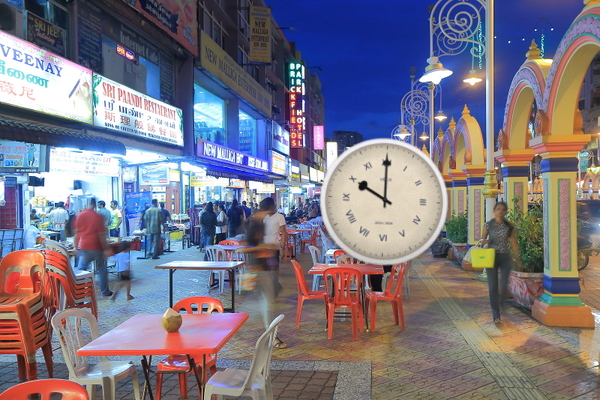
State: h=10 m=0
